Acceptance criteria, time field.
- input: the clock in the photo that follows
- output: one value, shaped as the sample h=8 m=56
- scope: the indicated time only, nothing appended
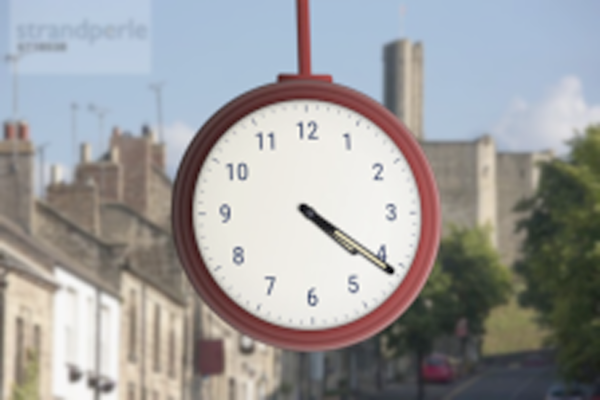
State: h=4 m=21
